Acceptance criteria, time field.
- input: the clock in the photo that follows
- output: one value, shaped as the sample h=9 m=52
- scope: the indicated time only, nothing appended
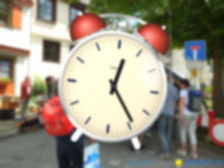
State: h=12 m=24
